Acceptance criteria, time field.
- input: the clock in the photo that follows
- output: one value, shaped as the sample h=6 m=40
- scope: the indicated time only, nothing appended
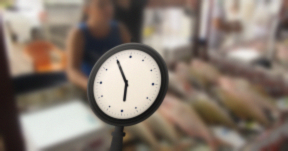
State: h=5 m=55
